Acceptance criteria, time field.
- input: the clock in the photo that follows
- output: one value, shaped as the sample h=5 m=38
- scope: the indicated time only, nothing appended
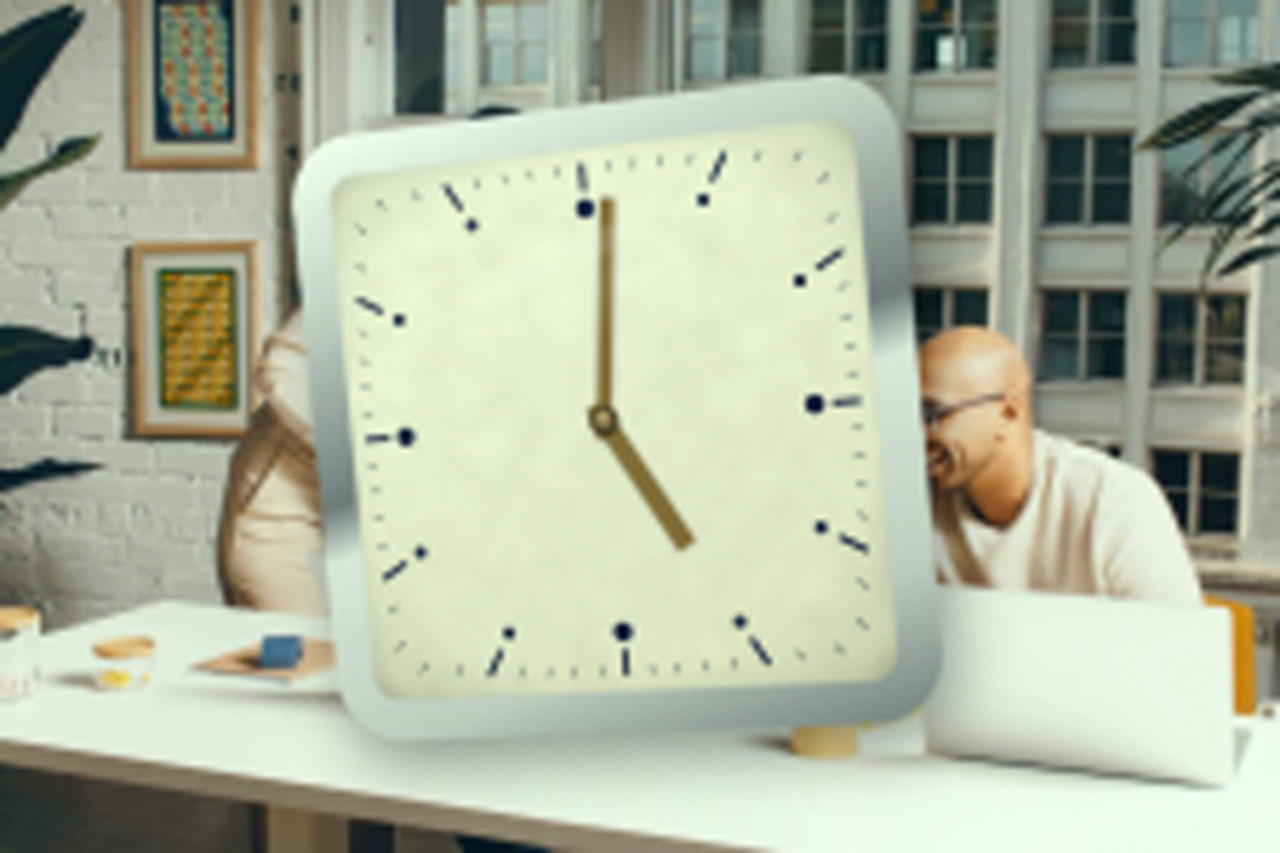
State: h=5 m=1
